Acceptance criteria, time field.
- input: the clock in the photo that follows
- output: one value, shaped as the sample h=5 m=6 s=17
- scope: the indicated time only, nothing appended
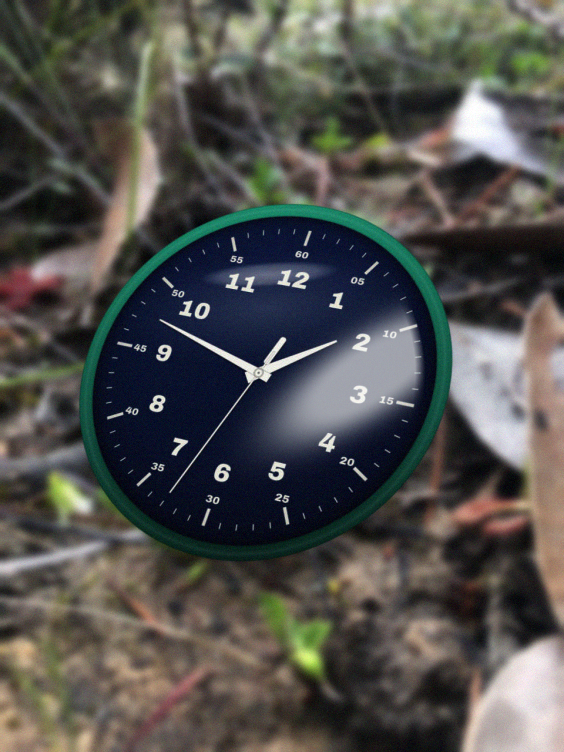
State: h=1 m=47 s=33
